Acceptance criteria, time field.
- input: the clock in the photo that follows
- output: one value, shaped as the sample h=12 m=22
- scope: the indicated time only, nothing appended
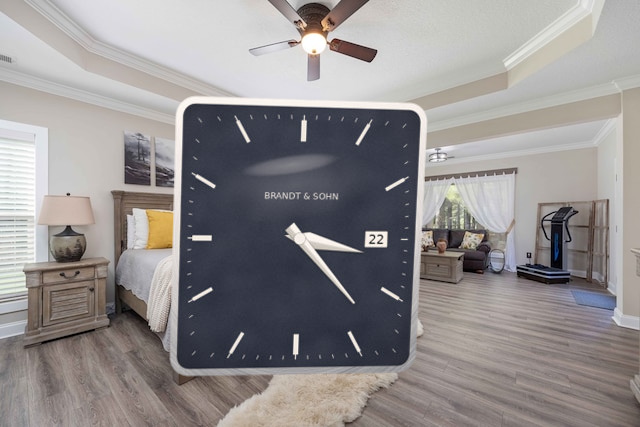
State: h=3 m=23
